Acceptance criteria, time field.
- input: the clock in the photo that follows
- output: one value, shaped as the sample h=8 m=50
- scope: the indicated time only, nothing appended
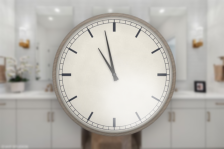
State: h=10 m=58
